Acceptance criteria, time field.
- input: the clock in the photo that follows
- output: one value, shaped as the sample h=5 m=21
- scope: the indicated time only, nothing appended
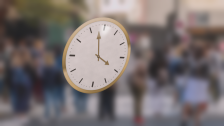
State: h=3 m=58
